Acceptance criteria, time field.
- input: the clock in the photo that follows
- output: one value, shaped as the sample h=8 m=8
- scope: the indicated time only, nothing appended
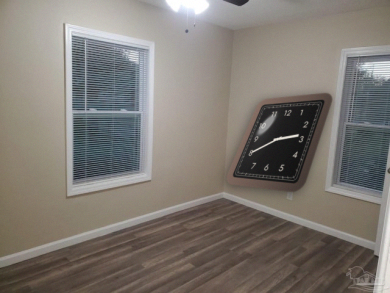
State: h=2 m=40
